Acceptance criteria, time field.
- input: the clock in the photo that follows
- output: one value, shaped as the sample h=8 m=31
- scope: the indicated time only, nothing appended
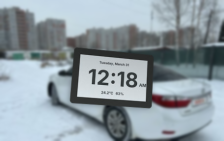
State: h=12 m=18
